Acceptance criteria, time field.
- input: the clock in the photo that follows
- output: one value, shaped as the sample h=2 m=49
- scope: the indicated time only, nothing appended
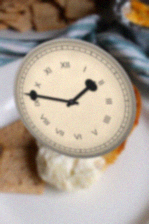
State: h=1 m=47
